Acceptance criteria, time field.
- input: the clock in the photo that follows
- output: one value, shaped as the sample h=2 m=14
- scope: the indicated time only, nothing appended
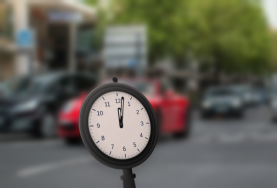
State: h=12 m=2
